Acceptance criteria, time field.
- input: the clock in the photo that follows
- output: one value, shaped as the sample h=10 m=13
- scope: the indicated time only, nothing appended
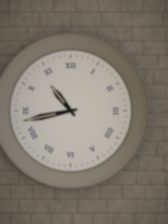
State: h=10 m=43
